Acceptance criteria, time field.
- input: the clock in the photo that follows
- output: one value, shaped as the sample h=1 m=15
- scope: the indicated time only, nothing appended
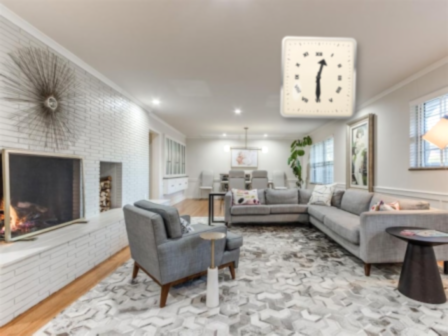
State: h=12 m=30
